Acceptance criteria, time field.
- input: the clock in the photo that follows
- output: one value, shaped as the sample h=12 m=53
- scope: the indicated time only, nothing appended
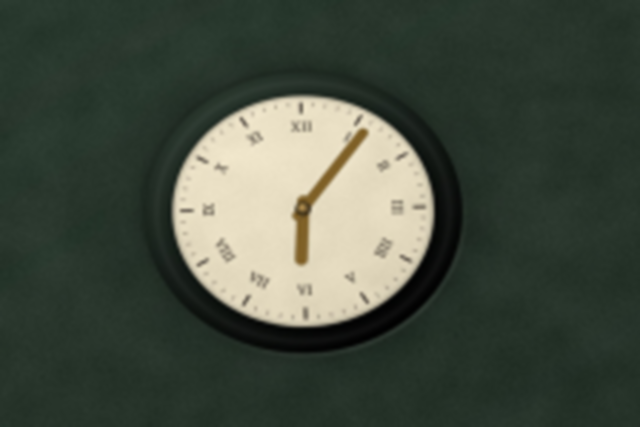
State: h=6 m=6
